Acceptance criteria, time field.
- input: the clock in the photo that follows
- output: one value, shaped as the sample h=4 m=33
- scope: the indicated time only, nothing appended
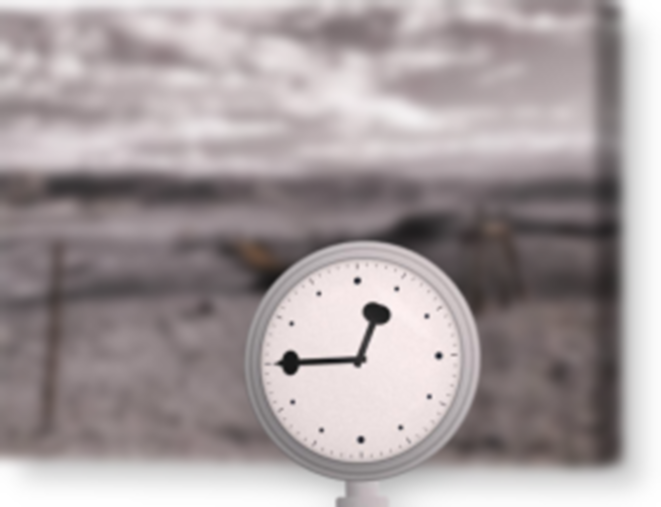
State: h=12 m=45
